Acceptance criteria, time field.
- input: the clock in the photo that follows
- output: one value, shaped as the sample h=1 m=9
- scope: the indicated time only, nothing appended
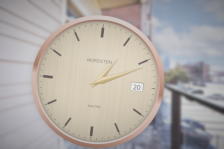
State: h=1 m=11
